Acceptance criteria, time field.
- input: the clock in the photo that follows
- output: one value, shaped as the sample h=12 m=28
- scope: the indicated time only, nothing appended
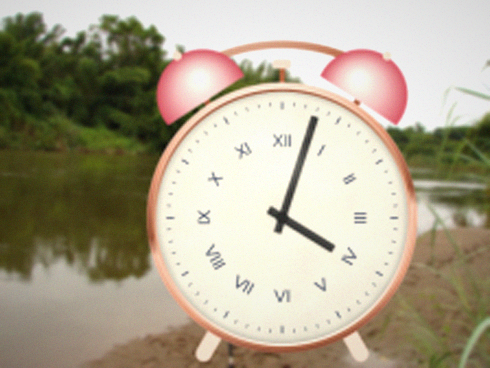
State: h=4 m=3
